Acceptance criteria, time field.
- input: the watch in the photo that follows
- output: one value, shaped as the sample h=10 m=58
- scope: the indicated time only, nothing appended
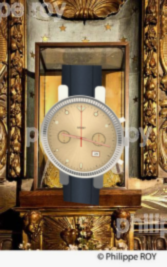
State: h=9 m=17
